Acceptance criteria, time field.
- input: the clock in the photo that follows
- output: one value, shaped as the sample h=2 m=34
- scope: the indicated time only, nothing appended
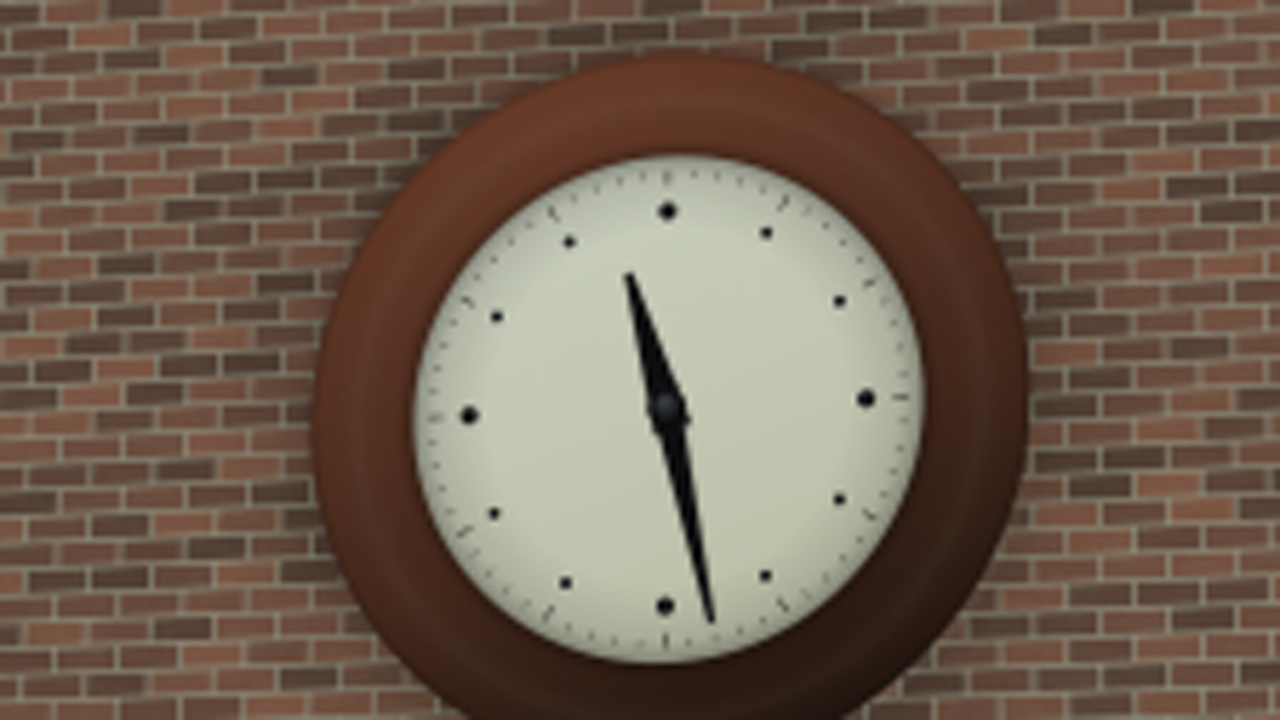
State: h=11 m=28
